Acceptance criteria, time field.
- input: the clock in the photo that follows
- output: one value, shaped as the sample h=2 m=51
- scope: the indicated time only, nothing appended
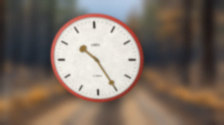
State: h=10 m=25
